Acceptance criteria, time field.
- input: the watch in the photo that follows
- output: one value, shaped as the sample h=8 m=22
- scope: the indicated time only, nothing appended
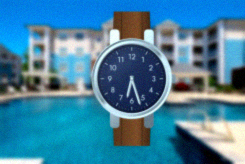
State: h=6 m=27
